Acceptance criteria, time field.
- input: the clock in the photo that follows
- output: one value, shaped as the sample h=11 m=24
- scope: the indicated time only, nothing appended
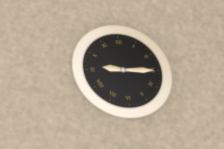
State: h=9 m=15
